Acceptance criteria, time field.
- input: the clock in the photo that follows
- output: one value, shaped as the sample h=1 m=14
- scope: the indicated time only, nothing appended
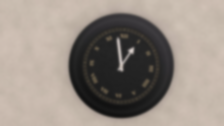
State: h=12 m=58
